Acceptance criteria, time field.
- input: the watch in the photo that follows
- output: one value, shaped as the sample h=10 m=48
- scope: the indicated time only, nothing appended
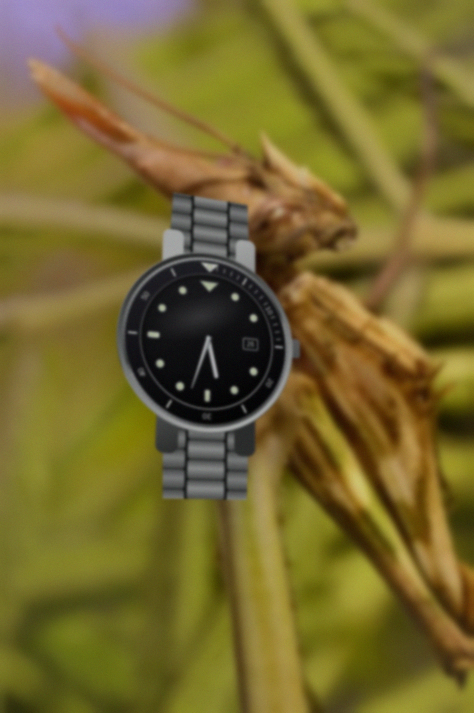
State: h=5 m=33
